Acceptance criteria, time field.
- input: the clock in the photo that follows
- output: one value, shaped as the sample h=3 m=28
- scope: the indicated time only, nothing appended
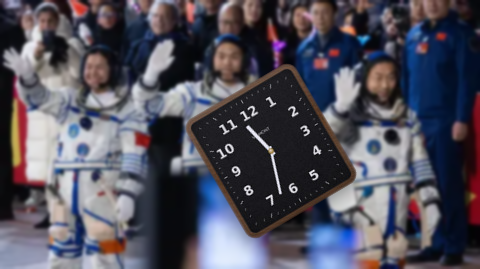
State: h=11 m=33
